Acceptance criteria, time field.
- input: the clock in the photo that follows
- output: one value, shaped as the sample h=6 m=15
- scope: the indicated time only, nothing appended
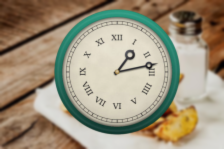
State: h=1 m=13
